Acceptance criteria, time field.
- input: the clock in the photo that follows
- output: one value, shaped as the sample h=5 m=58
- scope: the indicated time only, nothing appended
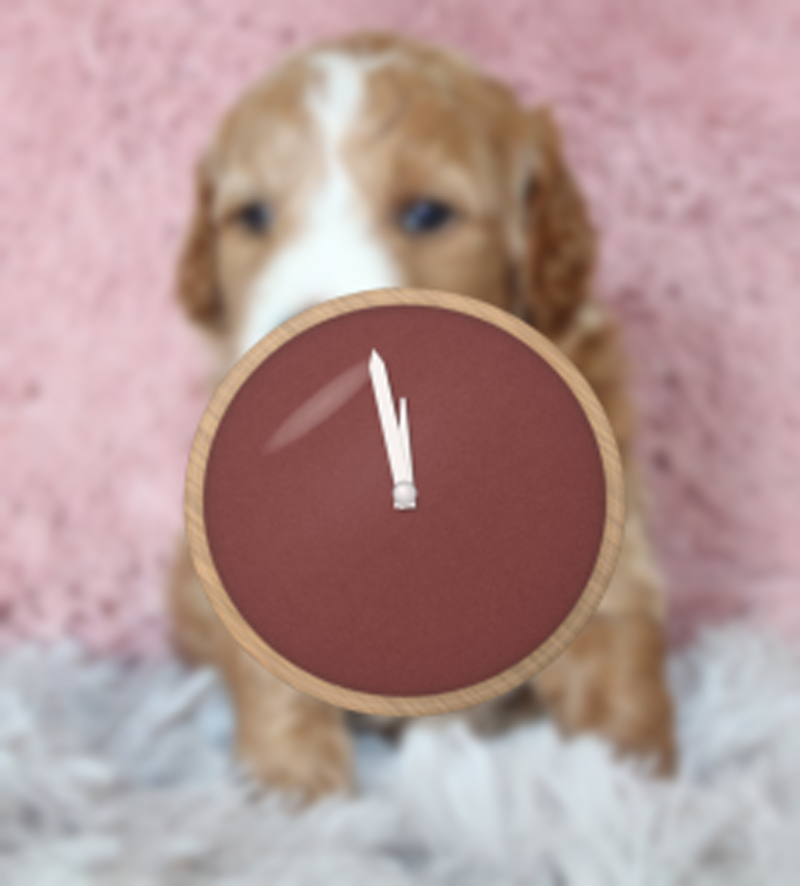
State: h=11 m=58
